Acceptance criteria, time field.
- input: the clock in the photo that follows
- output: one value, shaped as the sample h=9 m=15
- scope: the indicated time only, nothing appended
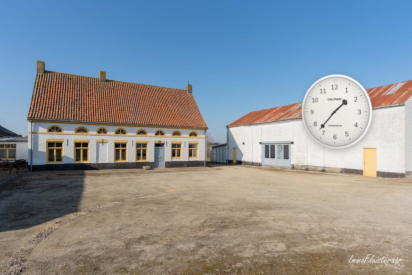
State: h=1 m=37
